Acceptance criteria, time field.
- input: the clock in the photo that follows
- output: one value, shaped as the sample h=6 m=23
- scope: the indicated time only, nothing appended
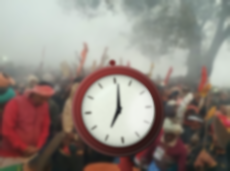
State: h=7 m=1
